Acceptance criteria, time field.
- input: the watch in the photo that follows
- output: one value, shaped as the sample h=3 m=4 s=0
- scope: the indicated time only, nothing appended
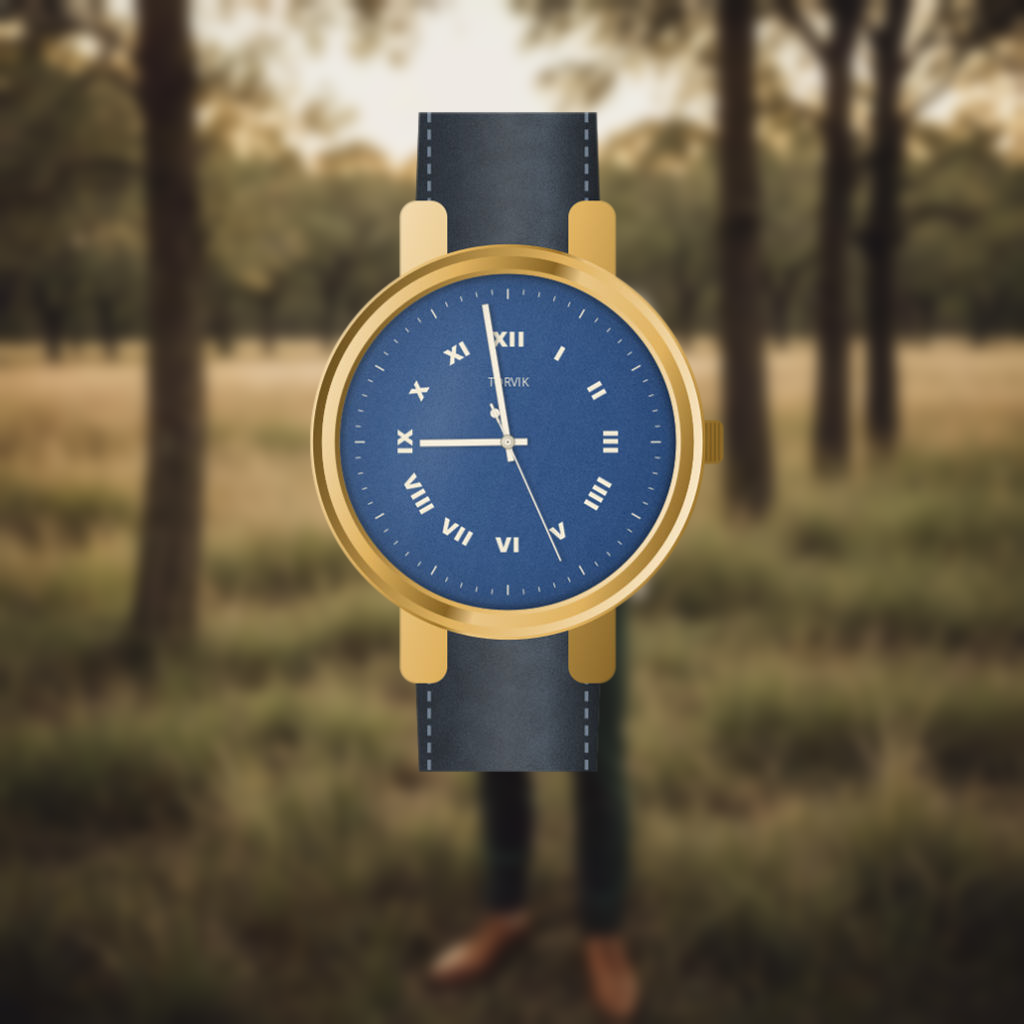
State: h=8 m=58 s=26
